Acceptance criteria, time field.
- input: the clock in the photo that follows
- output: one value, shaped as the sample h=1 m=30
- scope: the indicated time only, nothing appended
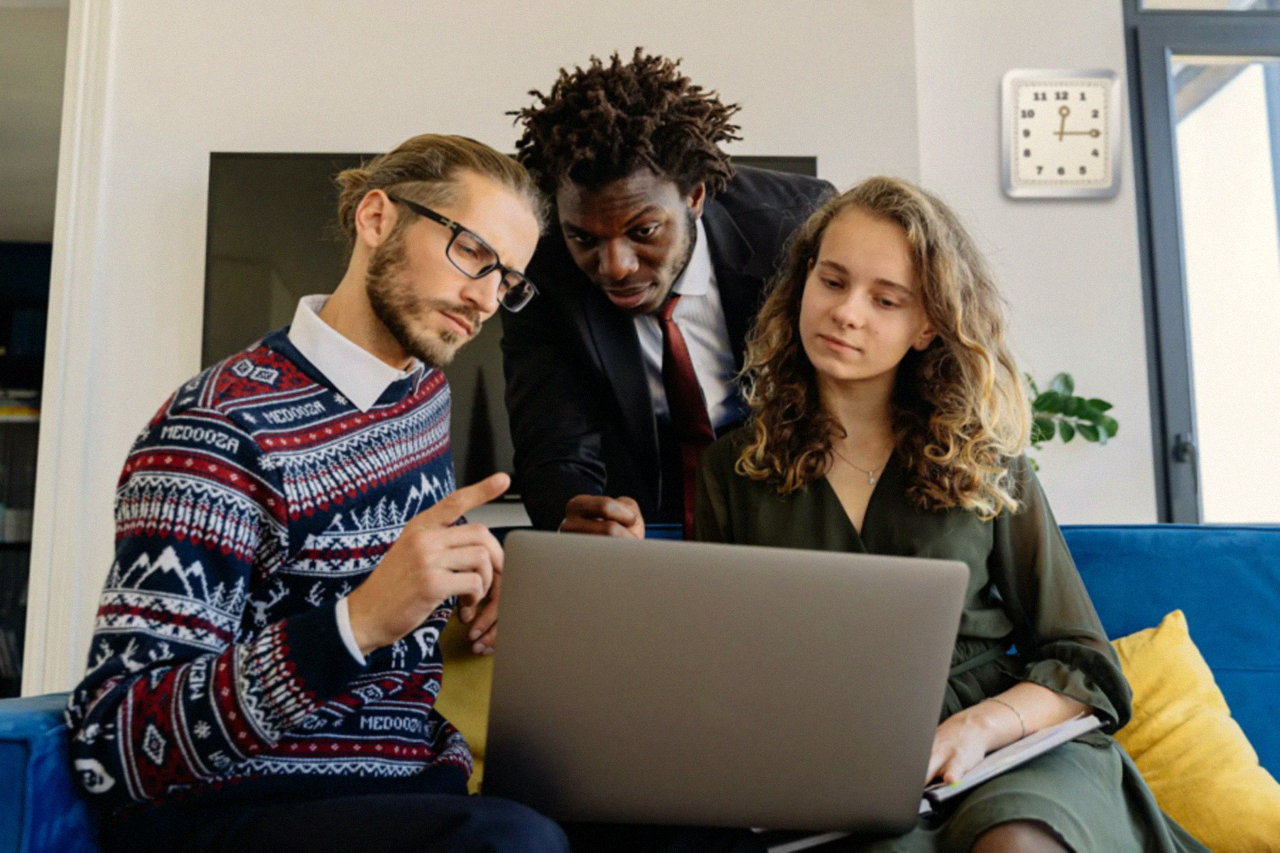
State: h=12 m=15
